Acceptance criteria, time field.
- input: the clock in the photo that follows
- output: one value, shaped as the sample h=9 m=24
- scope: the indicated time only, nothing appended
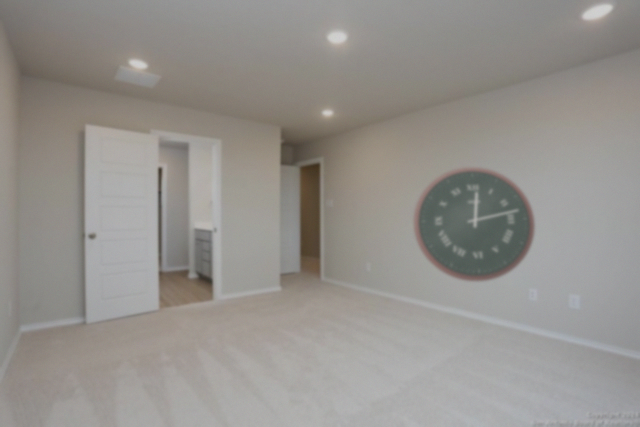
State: h=12 m=13
